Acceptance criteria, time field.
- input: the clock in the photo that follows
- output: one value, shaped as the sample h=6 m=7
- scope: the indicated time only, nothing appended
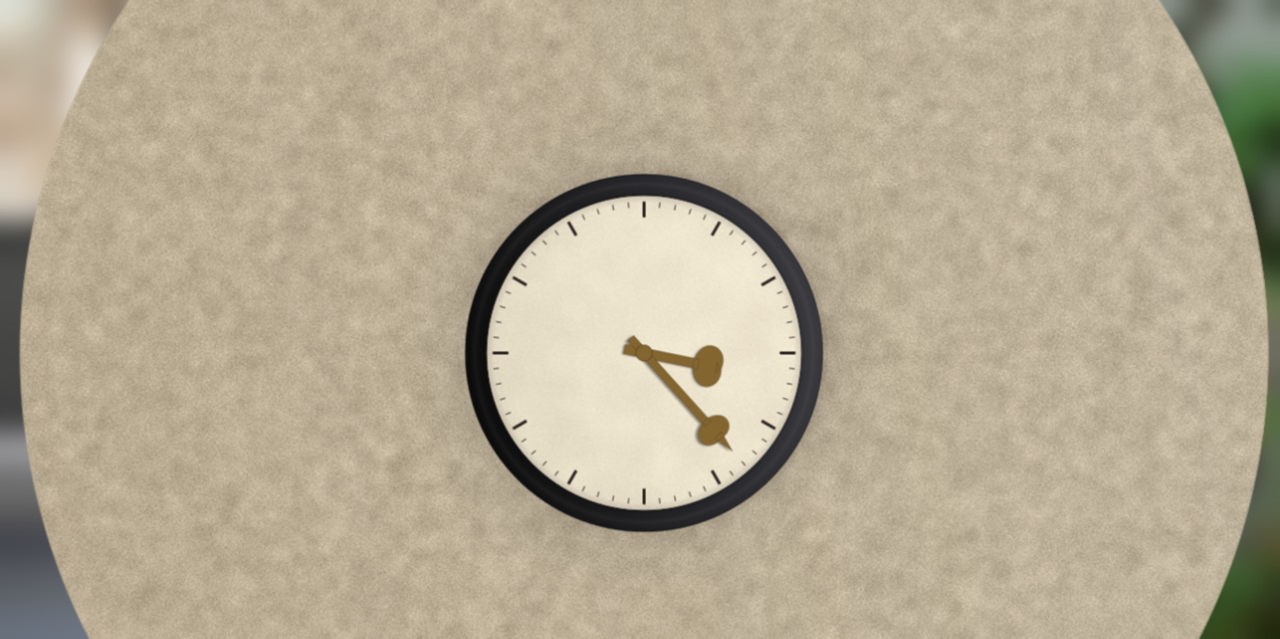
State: h=3 m=23
